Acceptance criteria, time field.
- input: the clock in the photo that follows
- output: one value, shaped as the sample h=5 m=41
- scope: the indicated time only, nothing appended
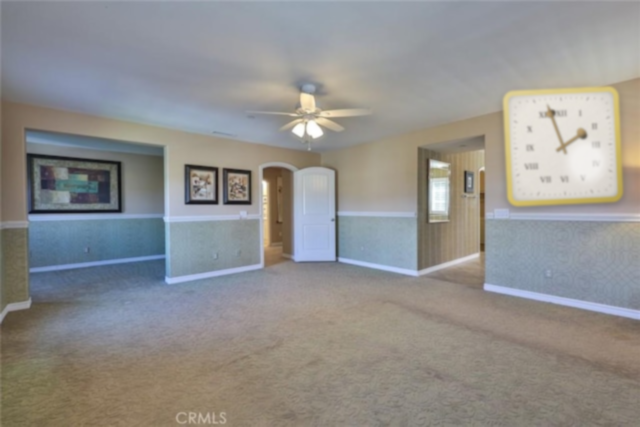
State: h=1 m=57
